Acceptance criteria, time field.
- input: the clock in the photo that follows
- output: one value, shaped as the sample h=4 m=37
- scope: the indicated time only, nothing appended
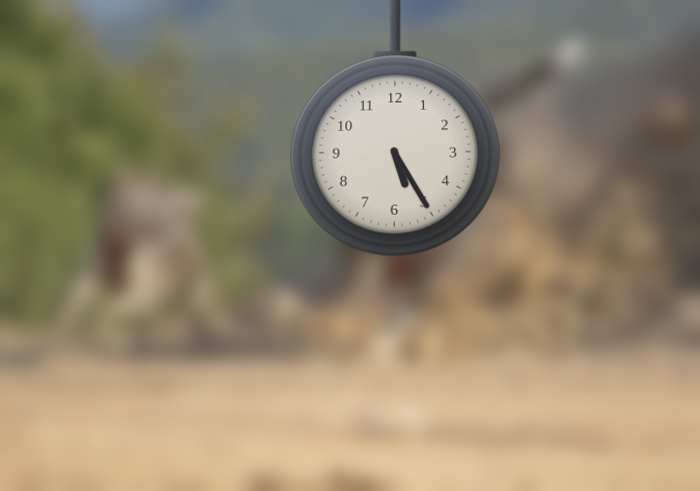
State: h=5 m=25
